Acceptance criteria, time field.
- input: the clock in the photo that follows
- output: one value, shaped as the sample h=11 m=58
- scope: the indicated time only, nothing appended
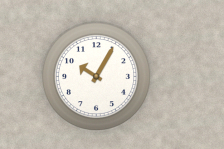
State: h=10 m=5
